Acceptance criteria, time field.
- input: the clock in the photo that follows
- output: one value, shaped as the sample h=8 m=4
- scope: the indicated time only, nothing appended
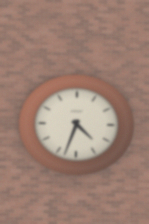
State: h=4 m=33
